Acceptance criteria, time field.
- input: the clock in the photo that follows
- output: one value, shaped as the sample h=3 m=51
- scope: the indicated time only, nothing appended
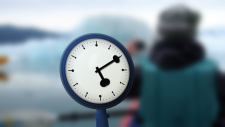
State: h=5 m=10
